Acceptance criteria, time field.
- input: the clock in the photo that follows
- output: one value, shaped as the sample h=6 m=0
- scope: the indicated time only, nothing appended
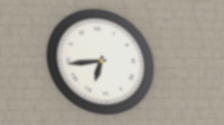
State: h=6 m=44
